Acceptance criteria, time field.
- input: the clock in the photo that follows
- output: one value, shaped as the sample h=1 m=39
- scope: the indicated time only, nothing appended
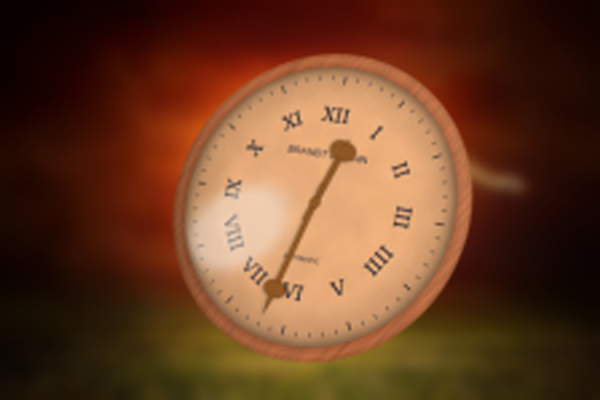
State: h=12 m=32
